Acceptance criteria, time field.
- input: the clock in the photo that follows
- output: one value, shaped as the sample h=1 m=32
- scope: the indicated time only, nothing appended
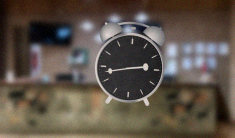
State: h=2 m=43
